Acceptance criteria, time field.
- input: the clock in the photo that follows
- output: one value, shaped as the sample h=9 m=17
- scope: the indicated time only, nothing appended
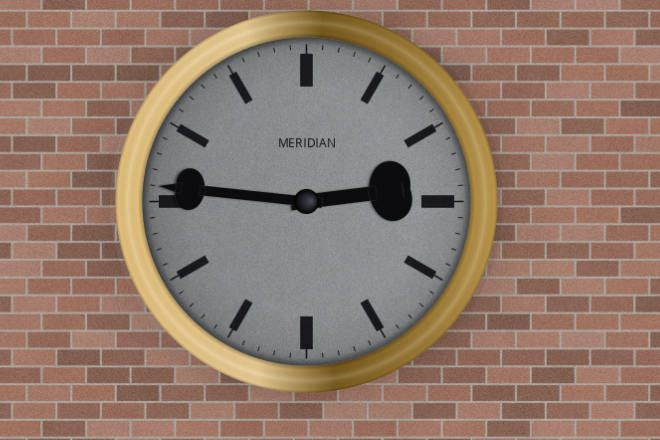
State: h=2 m=46
